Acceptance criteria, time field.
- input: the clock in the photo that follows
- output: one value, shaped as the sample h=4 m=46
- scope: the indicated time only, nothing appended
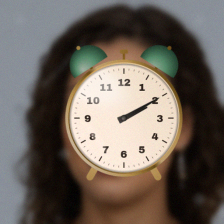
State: h=2 m=10
